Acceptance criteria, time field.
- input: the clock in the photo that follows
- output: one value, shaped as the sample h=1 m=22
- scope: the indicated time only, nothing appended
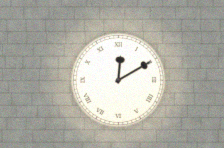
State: h=12 m=10
